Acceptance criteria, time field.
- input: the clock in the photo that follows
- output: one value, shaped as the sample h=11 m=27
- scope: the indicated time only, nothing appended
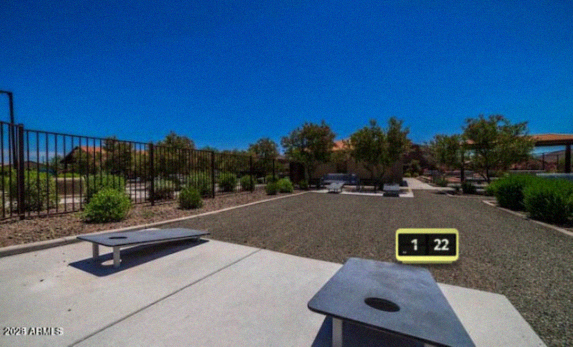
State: h=1 m=22
